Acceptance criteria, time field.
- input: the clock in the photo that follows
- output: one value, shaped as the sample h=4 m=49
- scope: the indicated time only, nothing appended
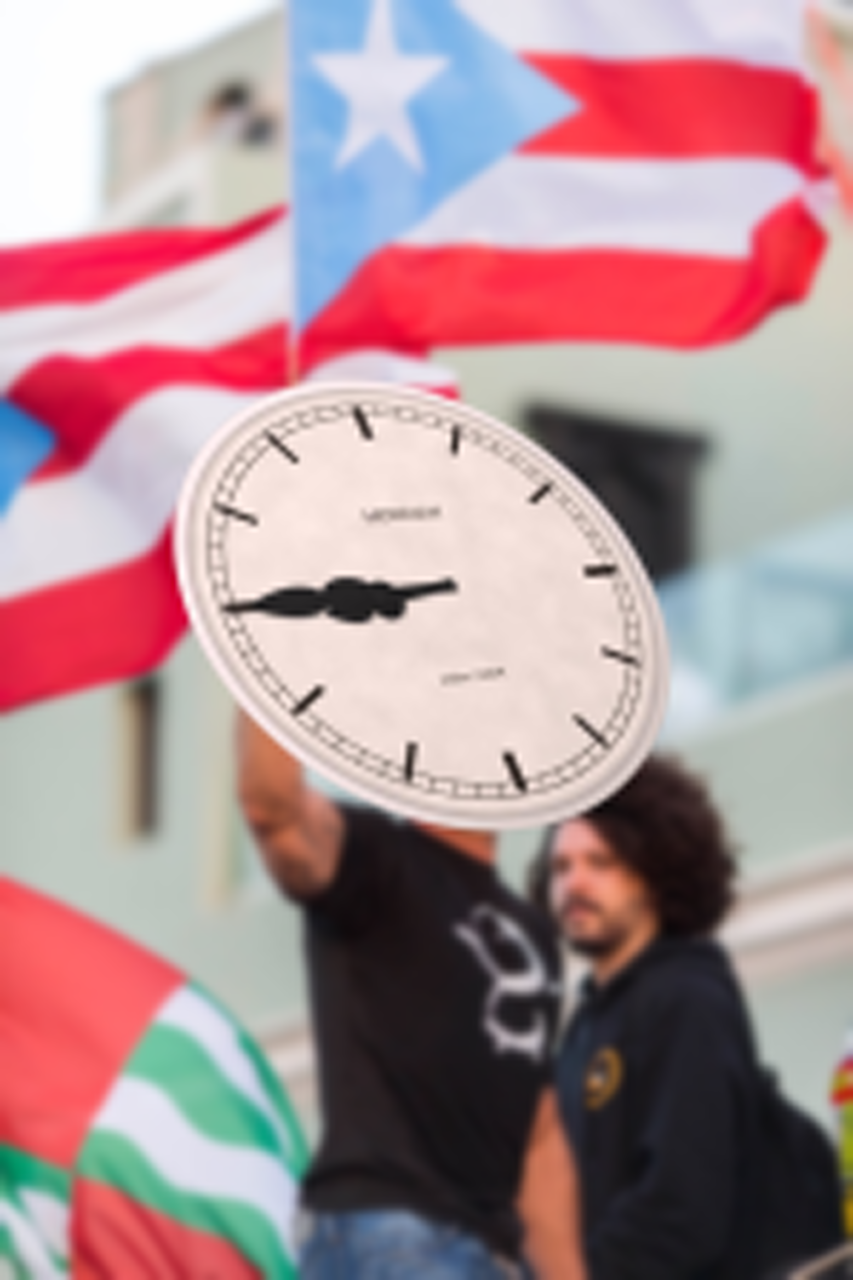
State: h=8 m=45
